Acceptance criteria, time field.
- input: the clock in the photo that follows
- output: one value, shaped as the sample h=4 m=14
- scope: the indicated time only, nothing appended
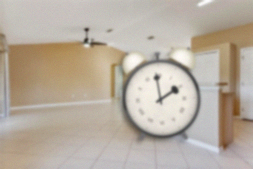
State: h=1 m=59
